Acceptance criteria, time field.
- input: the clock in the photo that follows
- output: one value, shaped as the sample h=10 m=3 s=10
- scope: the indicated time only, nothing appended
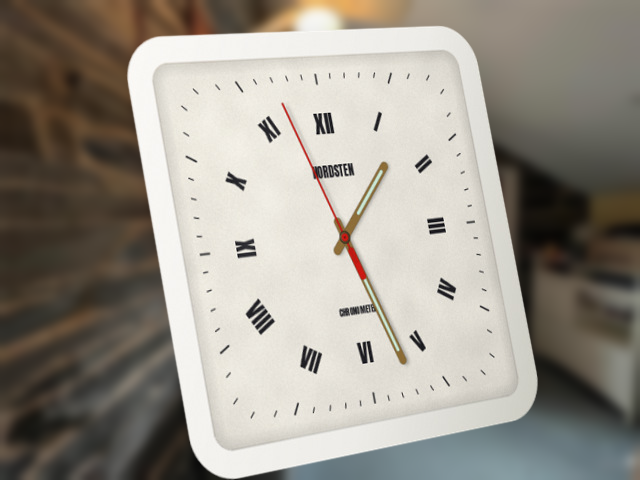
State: h=1 m=26 s=57
